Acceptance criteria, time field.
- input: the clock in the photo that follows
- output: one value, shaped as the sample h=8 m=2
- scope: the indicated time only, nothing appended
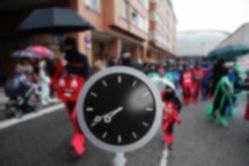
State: h=7 m=41
